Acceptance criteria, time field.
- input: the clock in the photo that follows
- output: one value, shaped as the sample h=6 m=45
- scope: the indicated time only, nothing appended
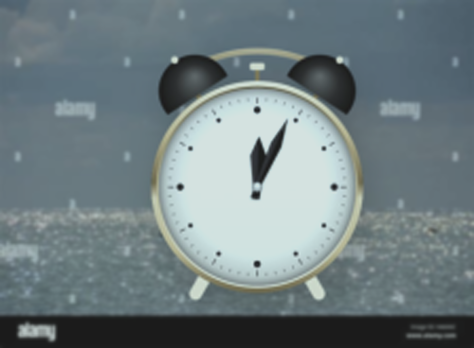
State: h=12 m=4
